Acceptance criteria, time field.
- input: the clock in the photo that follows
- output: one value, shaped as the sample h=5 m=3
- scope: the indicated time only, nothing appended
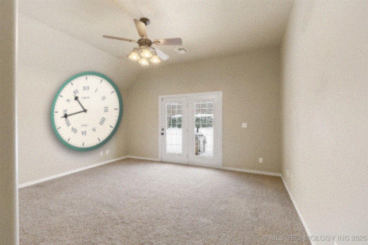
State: h=10 m=43
